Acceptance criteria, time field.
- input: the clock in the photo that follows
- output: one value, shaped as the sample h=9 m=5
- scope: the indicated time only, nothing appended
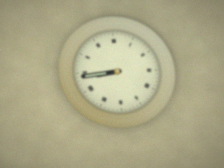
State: h=8 m=44
